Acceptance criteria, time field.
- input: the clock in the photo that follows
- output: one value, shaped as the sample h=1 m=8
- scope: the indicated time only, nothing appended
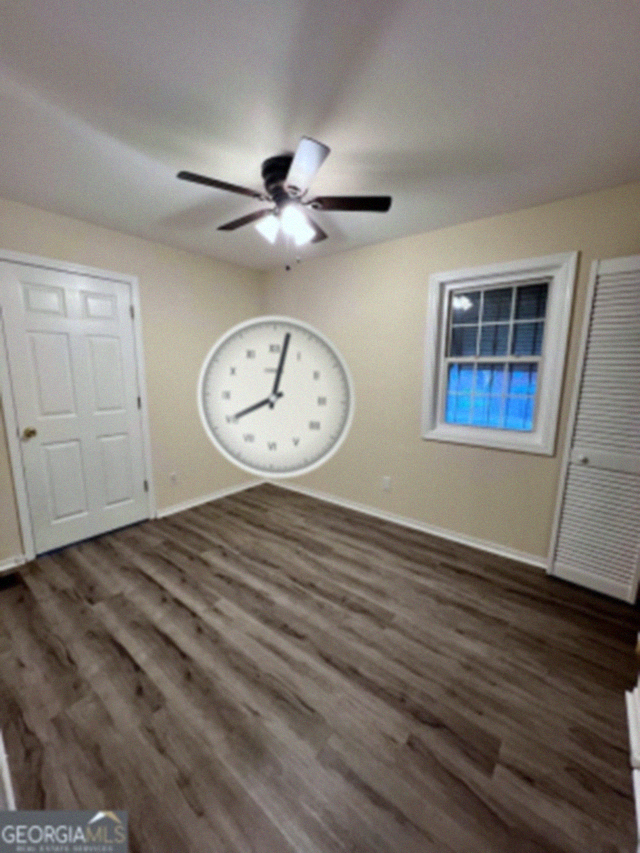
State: h=8 m=2
